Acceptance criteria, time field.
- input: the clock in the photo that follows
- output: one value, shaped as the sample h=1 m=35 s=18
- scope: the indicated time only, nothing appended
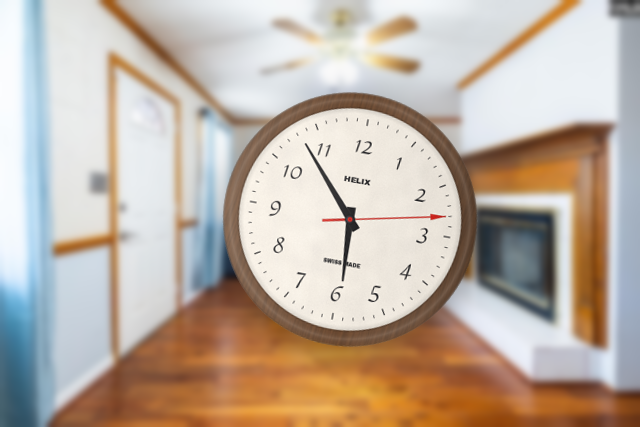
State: h=5 m=53 s=13
